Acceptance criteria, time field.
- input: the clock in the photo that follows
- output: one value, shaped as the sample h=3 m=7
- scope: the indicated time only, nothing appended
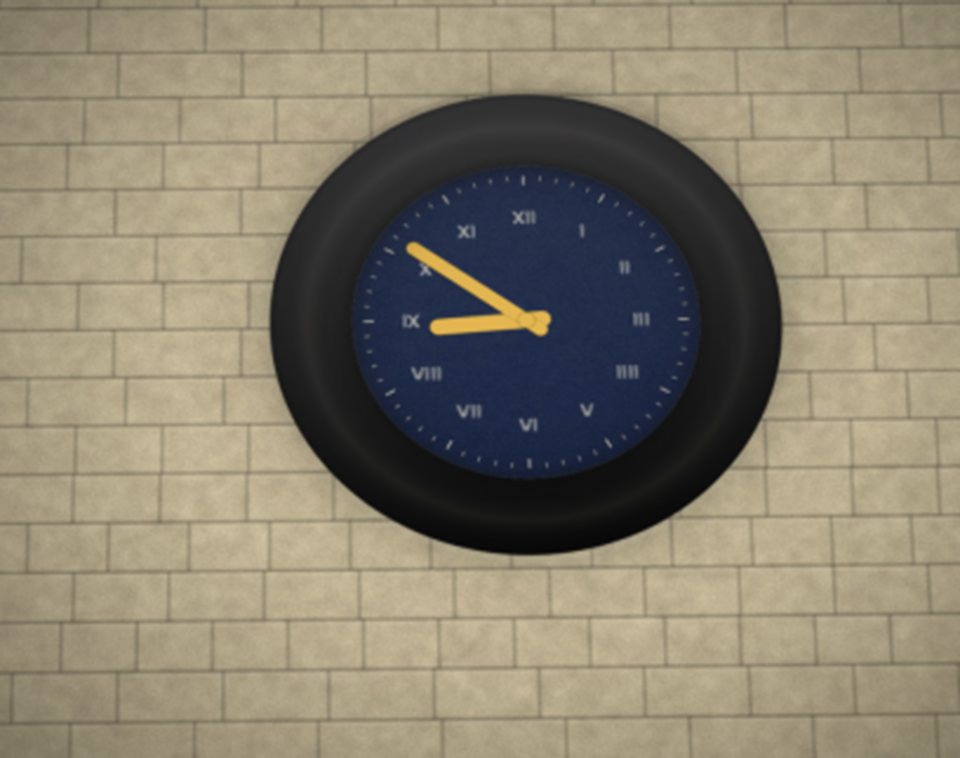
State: h=8 m=51
